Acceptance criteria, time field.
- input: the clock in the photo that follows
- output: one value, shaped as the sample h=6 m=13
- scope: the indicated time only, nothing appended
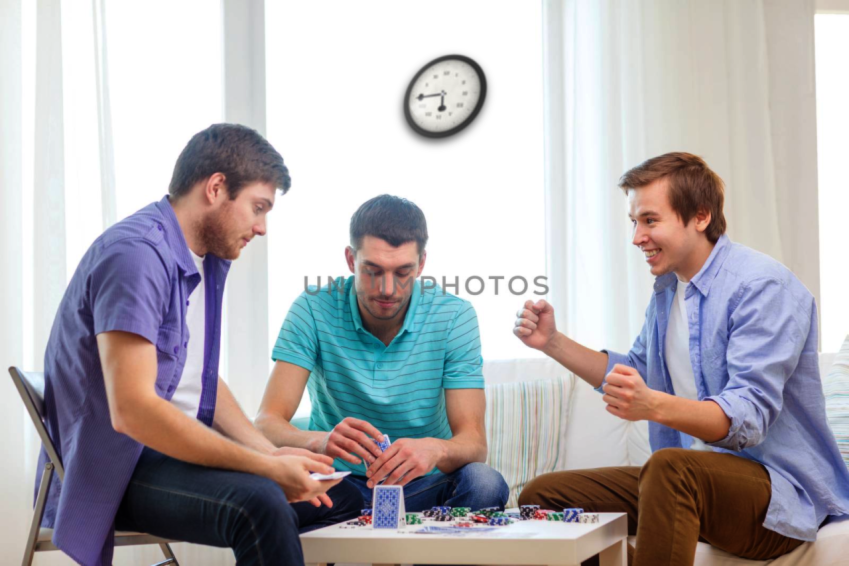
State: h=5 m=44
